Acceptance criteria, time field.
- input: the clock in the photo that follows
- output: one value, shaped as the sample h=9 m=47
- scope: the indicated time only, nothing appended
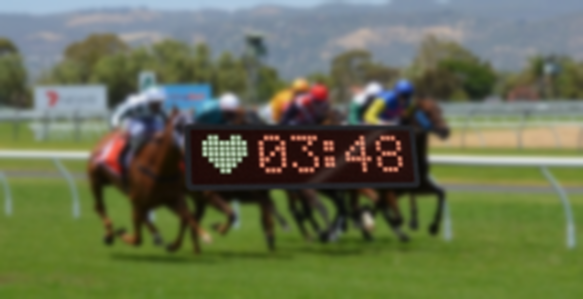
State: h=3 m=48
